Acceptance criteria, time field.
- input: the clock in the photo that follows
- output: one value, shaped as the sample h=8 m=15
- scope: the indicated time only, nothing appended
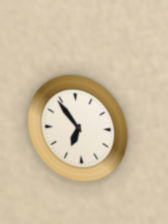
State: h=6 m=54
